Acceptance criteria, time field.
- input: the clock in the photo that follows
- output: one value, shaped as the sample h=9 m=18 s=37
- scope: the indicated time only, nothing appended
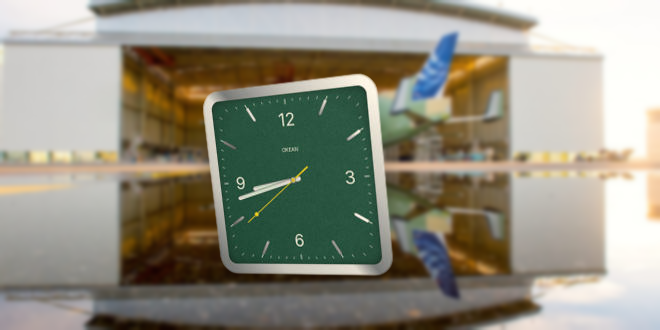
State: h=8 m=42 s=39
